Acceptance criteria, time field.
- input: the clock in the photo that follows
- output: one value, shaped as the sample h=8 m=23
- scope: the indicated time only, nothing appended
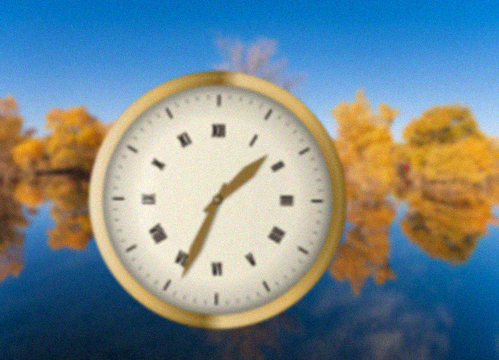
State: h=1 m=34
